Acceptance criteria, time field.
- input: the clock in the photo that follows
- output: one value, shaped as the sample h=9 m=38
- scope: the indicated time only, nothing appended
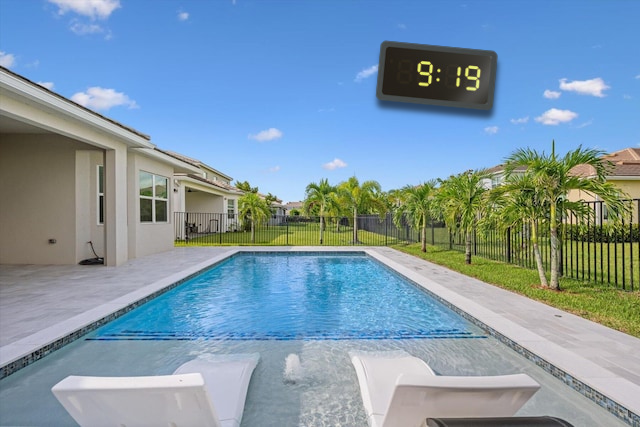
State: h=9 m=19
